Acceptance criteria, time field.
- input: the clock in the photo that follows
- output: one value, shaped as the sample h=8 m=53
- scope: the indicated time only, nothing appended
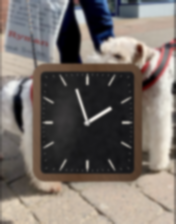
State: h=1 m=57
